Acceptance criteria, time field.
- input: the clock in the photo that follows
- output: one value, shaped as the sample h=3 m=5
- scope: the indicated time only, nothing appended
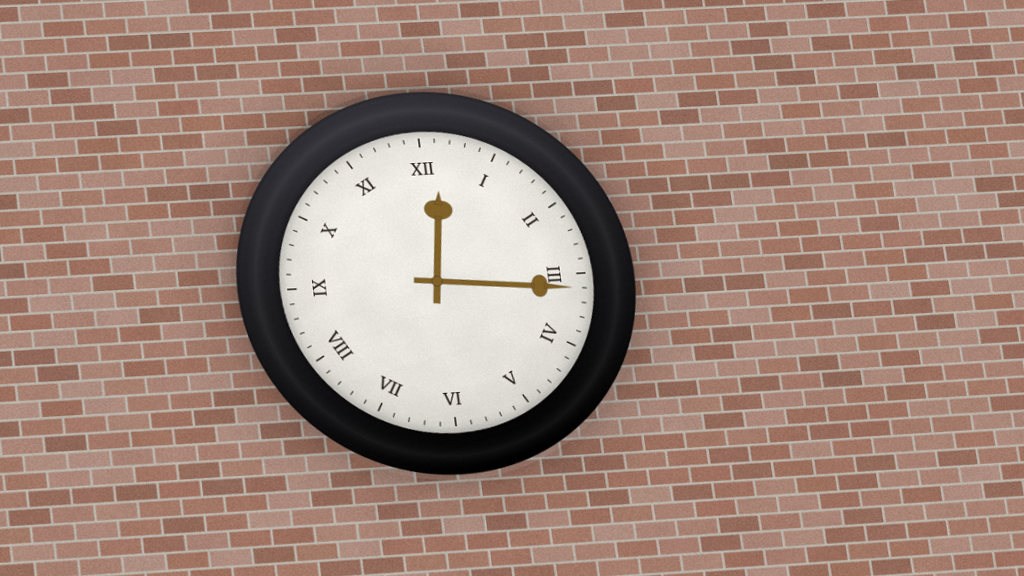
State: h=12 m=16
